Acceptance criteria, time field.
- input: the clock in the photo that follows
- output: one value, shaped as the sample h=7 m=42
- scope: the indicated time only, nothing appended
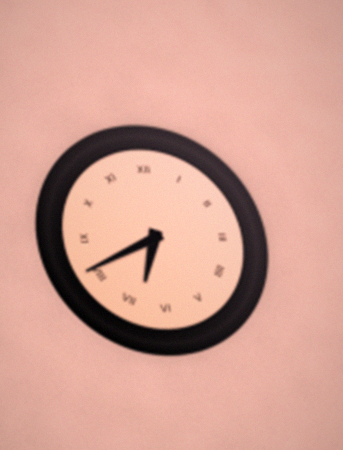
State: h=6 m=41
